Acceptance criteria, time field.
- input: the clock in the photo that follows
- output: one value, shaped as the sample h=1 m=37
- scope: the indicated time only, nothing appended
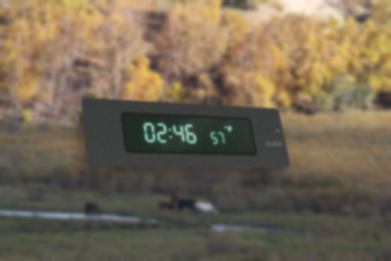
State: h=2 m=46
